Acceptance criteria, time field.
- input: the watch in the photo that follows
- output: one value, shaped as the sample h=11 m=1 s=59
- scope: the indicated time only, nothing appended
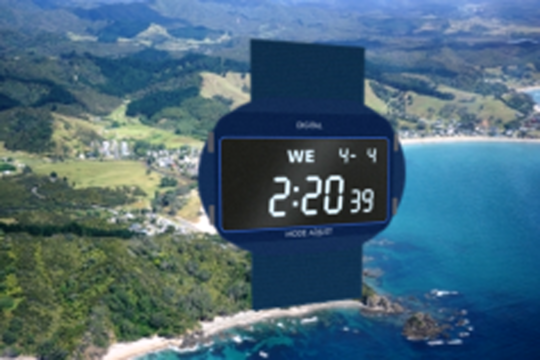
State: h=2 m=20 s=39
